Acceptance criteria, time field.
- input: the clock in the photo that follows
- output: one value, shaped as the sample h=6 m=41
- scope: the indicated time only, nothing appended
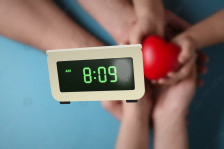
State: h=8 m=9
